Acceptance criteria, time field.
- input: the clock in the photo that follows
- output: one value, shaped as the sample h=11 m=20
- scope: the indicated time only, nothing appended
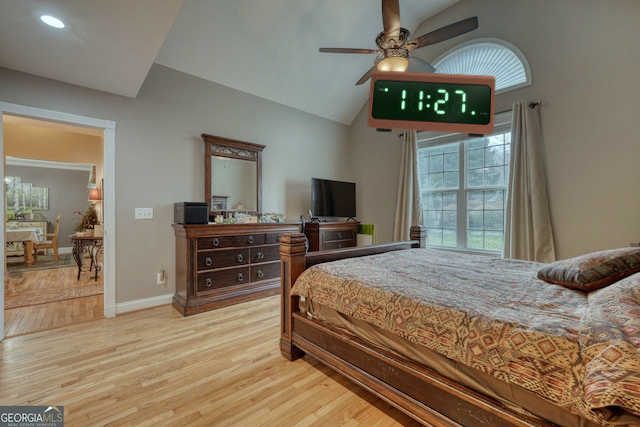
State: h=11 m=27
